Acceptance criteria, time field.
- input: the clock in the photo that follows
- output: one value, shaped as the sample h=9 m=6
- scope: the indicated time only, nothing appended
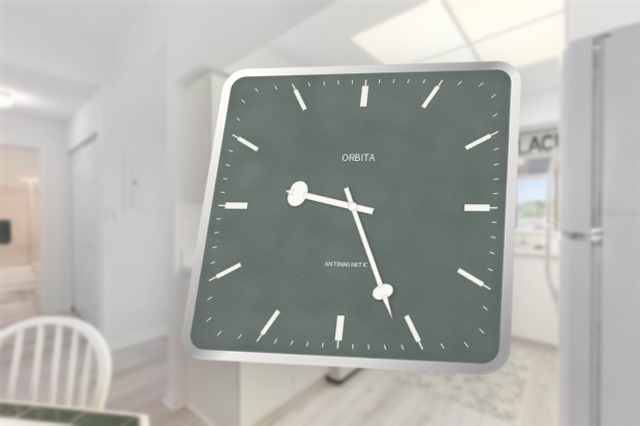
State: h=9 m=26
